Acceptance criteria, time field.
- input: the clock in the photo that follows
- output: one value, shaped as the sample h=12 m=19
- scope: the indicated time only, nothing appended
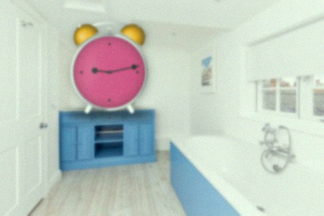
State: h=9 m=13
